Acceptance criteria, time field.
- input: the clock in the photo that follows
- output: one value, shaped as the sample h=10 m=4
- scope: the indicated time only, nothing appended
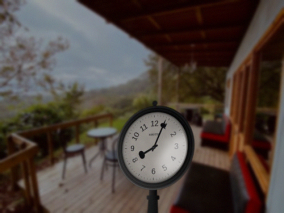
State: h=8 m=4
